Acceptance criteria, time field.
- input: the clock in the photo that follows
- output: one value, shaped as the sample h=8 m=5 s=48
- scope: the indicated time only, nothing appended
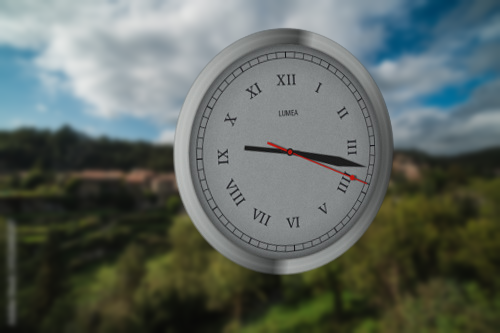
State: h=9 m=17 s=19
